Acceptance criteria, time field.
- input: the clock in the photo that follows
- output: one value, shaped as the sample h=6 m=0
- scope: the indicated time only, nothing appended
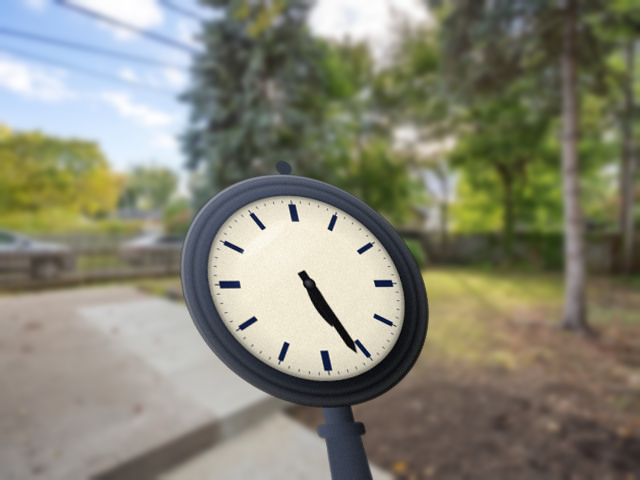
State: h=5 m=26
